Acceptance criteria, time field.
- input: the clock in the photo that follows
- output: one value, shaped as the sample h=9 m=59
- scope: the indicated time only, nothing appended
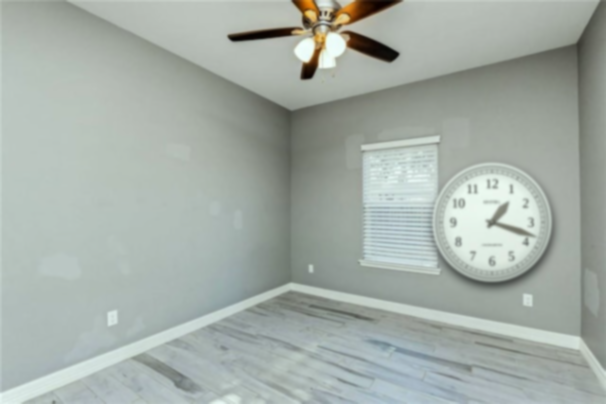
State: h=1 m=18
